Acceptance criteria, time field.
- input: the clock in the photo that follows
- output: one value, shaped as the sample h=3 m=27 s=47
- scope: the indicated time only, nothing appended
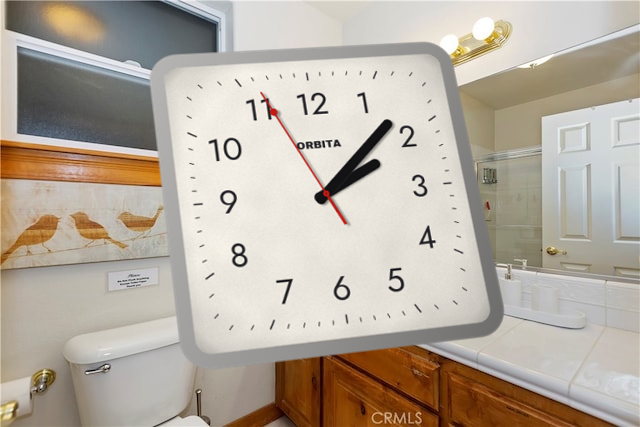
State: h=2 m=7 s=56
